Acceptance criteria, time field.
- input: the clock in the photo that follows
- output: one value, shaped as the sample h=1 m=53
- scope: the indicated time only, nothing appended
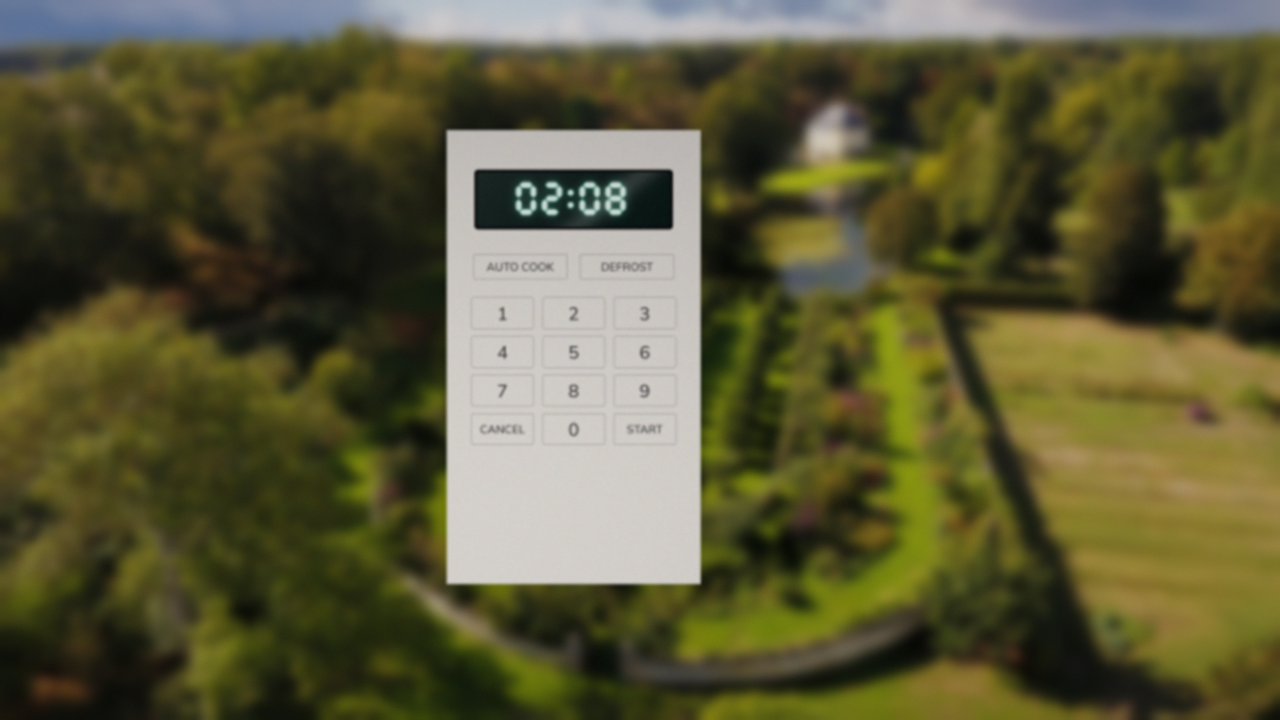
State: h=2 m=8
